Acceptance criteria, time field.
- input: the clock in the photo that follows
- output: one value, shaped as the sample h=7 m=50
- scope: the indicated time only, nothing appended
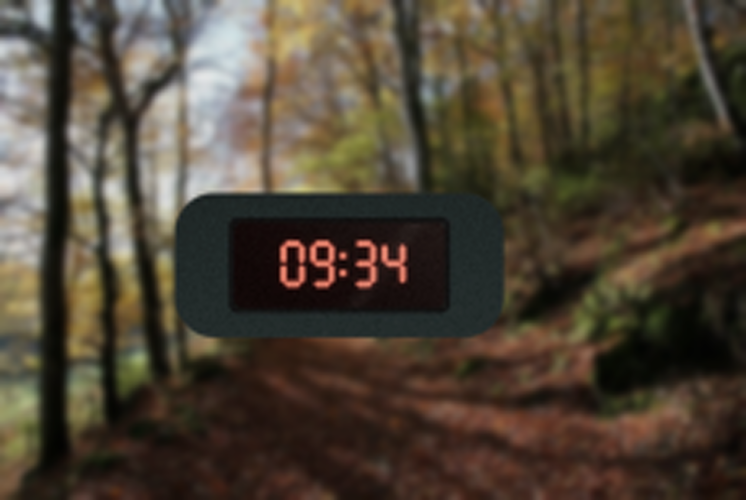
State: h=9 m=34
